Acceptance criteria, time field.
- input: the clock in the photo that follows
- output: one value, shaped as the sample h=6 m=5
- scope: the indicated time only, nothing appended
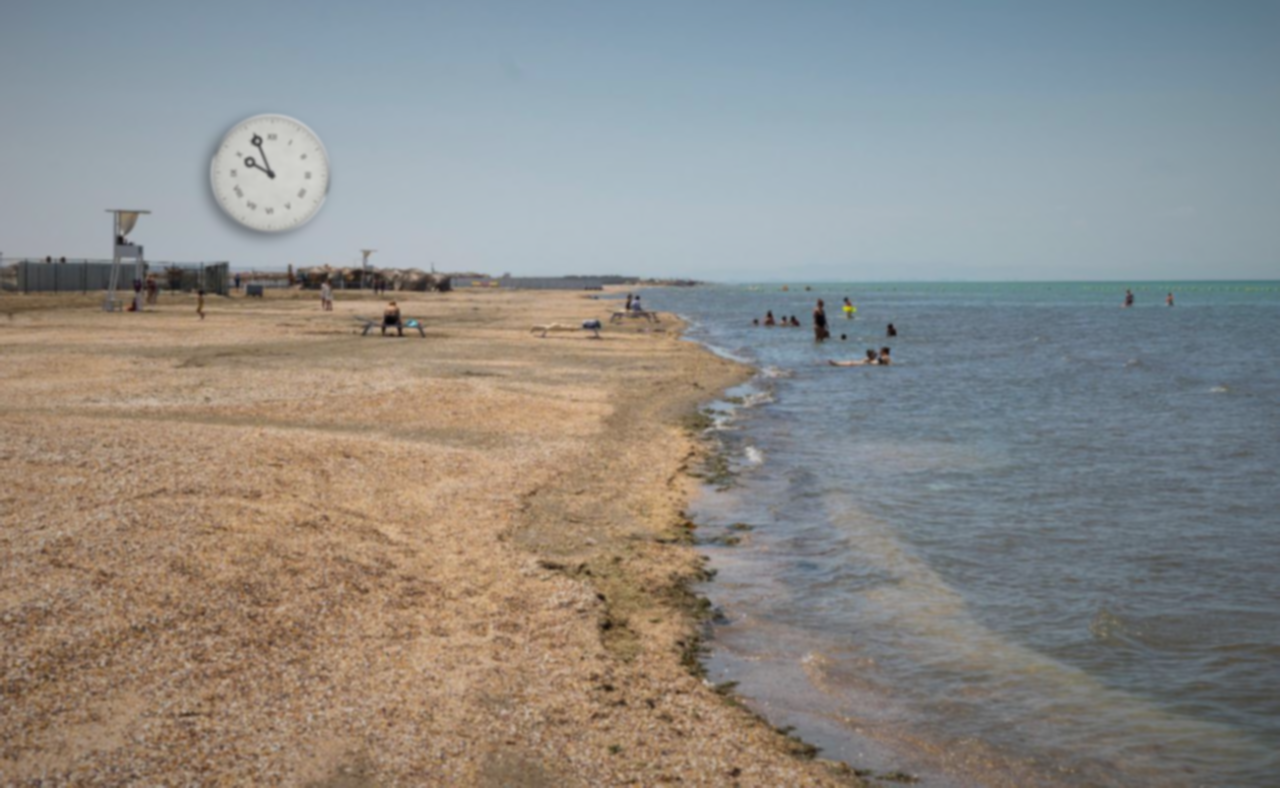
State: h=9 m=56
